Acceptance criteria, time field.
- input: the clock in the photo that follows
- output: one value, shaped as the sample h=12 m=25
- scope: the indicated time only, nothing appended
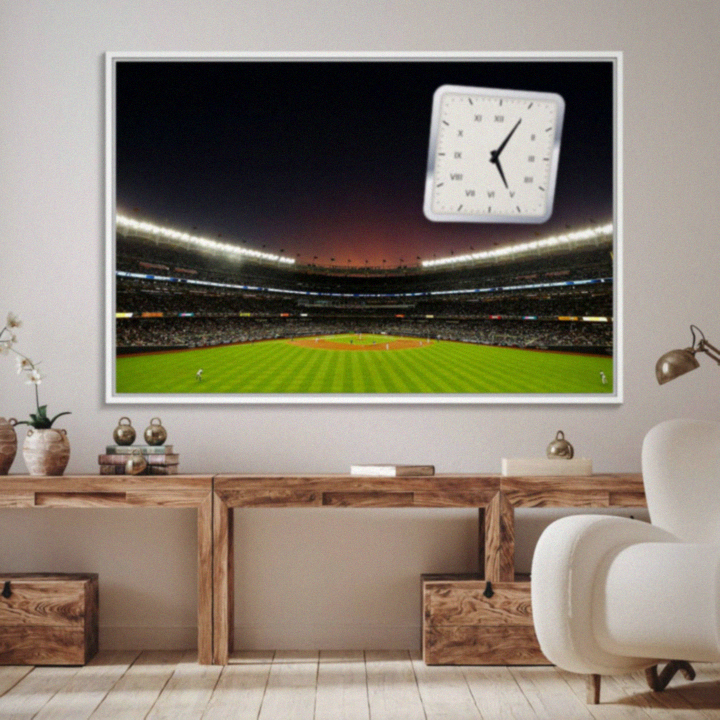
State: h=5 m=5
